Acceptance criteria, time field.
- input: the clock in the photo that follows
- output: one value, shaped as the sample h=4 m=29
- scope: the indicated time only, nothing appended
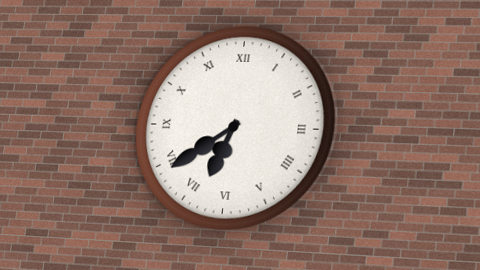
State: h=6 m=39
